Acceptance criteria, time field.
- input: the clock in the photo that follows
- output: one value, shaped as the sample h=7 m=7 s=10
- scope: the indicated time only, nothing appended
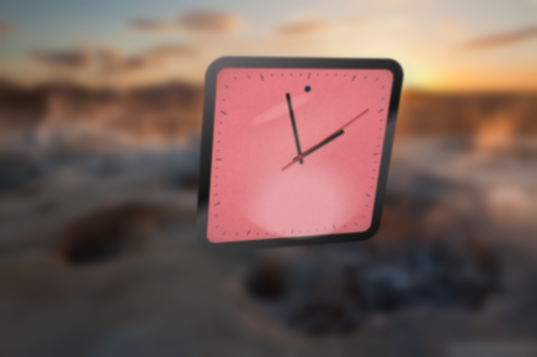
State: h=1 m=57 s=9
